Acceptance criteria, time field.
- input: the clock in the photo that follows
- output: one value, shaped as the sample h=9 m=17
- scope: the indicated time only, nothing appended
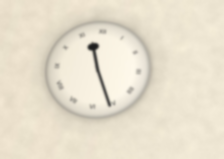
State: h=11 m=26
